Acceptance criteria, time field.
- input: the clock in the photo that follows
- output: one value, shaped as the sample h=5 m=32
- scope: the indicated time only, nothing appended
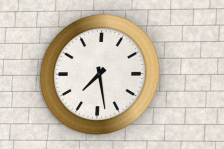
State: h=7 m=28
